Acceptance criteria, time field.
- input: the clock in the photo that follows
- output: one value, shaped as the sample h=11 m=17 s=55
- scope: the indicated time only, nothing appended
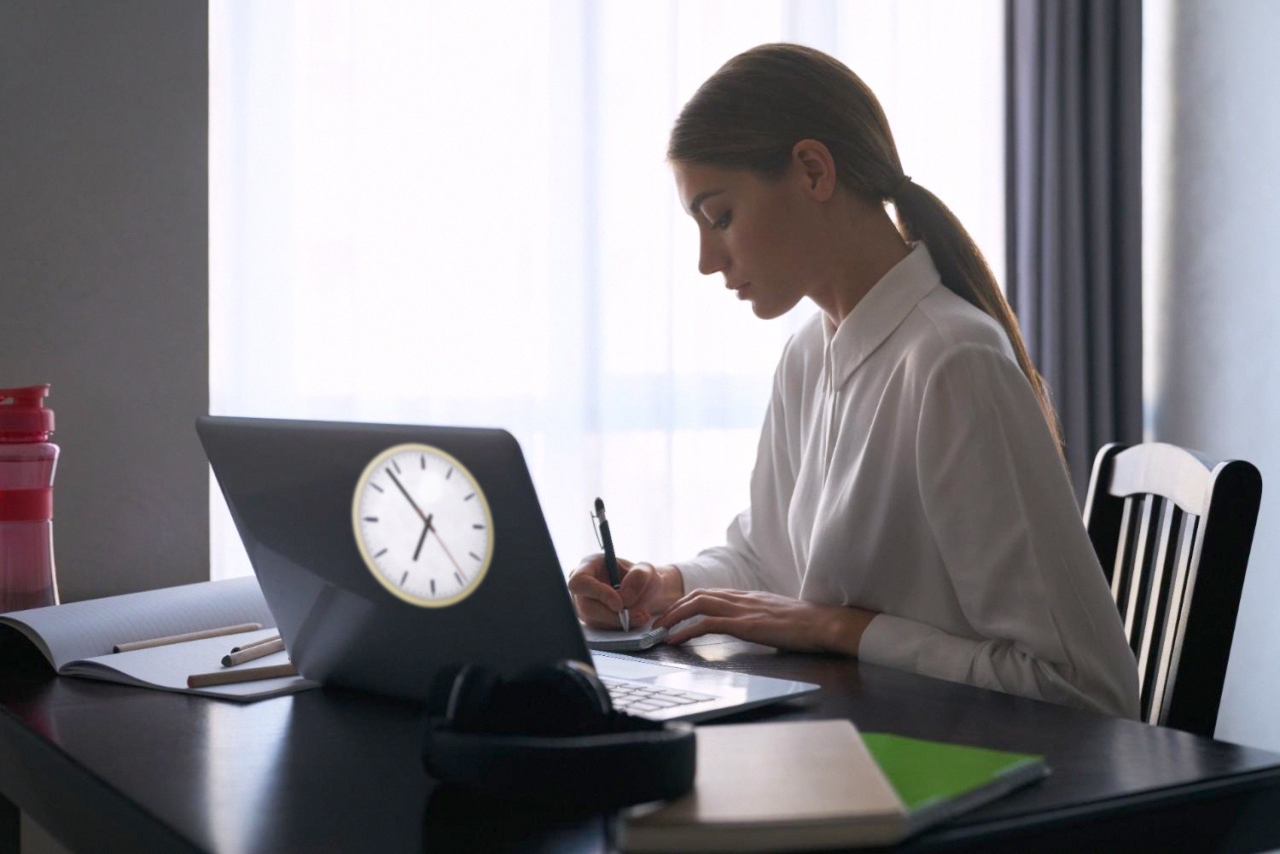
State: h=6 m=53 s=24
